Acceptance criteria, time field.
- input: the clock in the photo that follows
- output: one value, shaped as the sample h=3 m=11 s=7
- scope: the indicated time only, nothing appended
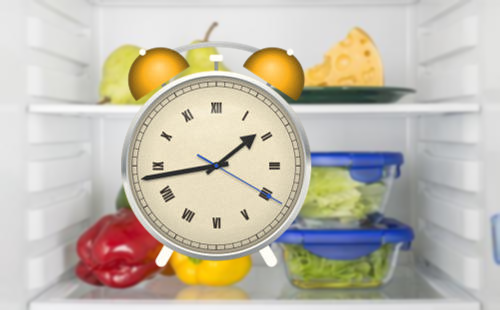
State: h=1 m=43 s=20
